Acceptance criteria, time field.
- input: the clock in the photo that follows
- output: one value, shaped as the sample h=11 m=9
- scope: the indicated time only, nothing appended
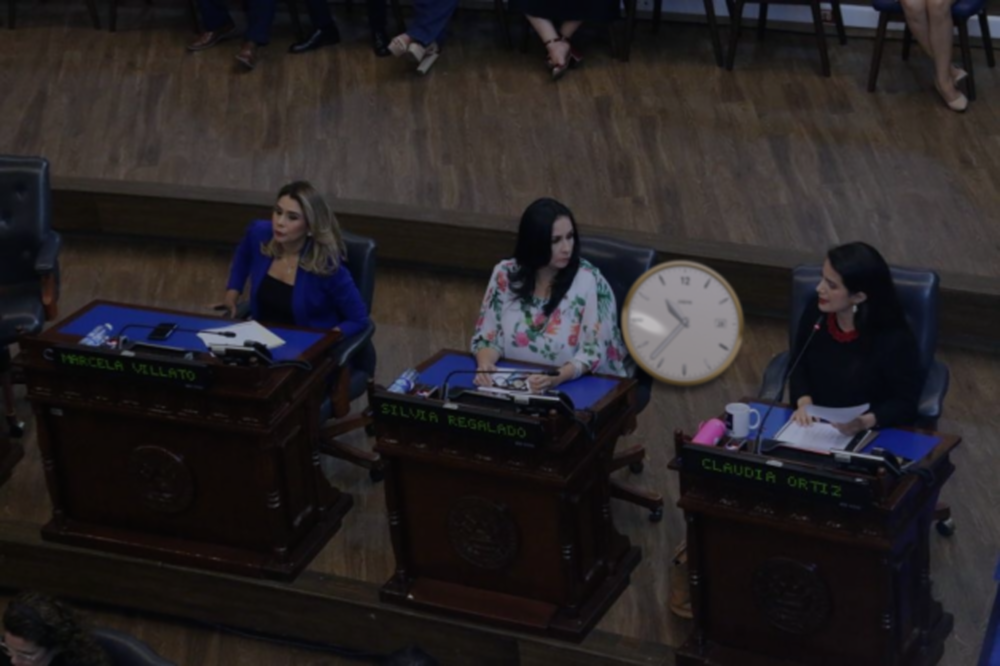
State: h=10 m=37
